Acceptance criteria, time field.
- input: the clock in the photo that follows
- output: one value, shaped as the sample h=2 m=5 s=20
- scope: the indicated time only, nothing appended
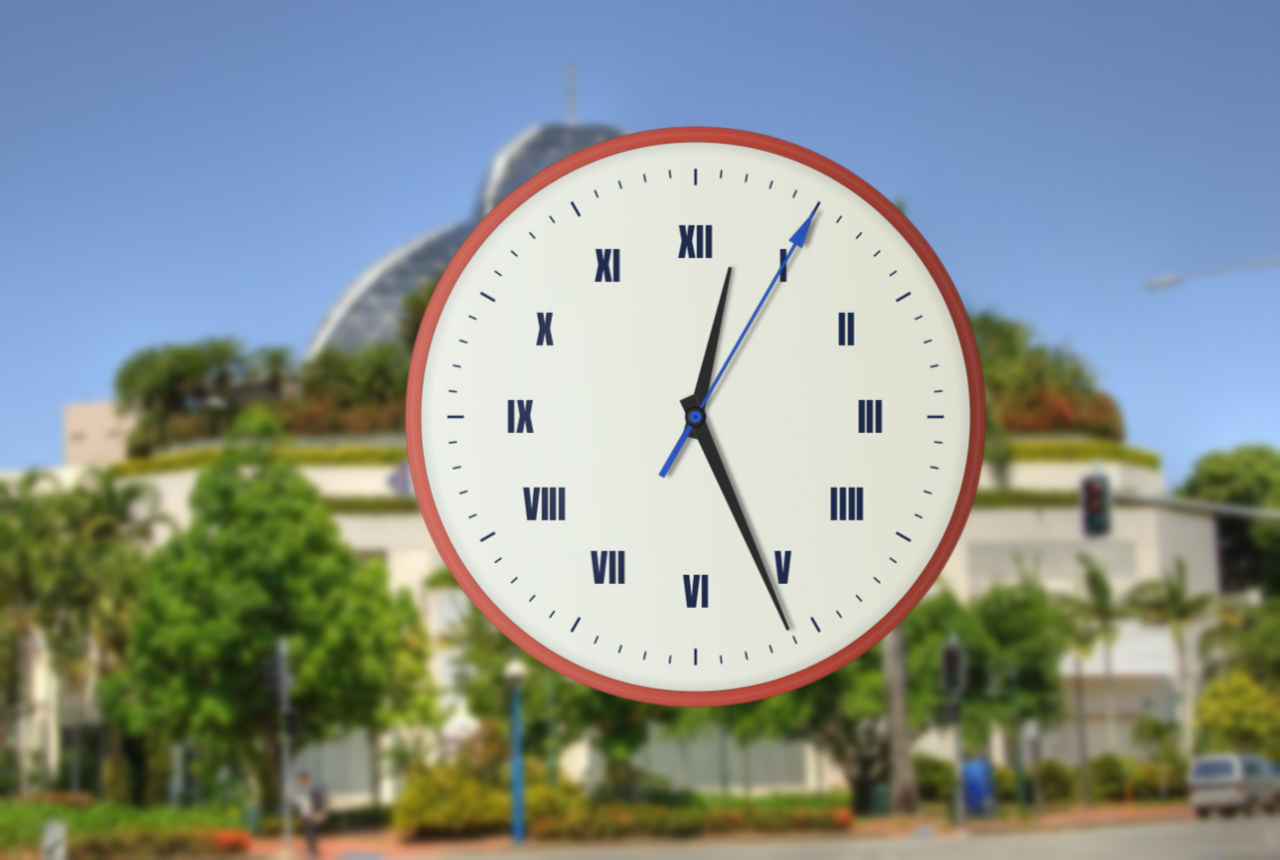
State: h=12 m=26 s=5
